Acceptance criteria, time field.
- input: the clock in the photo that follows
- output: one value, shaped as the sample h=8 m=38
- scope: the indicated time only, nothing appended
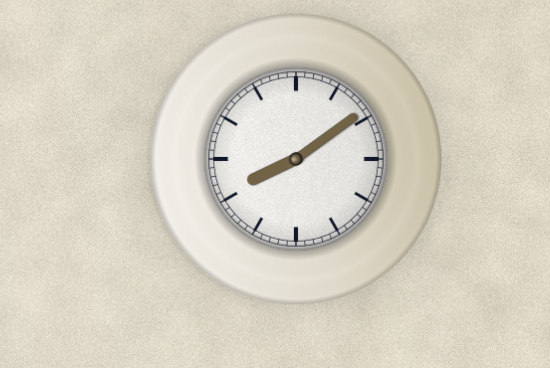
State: h=8 m=9
